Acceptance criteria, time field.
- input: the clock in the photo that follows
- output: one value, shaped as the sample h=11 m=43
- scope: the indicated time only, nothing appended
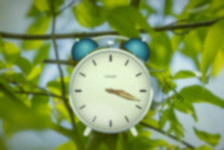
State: h=3 m=18
